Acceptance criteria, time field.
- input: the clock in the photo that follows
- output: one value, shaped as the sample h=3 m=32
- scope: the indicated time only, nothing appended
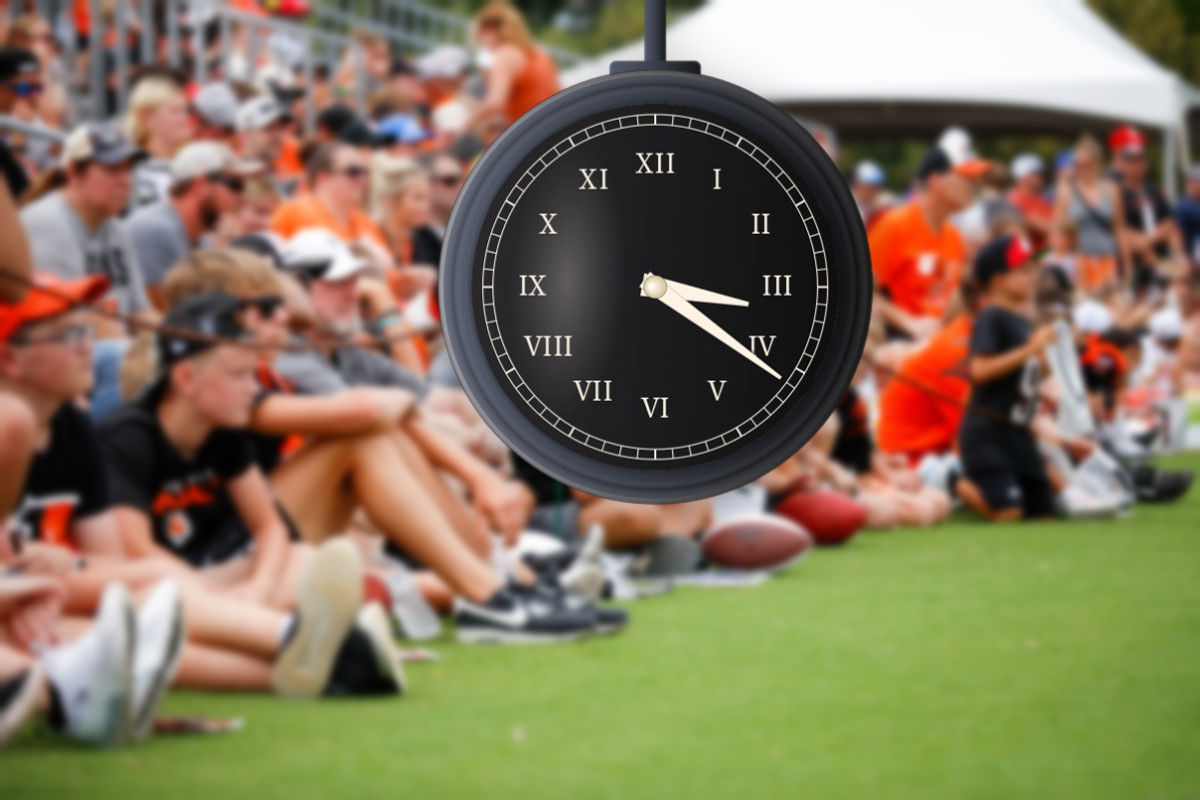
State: h=3 m=21
